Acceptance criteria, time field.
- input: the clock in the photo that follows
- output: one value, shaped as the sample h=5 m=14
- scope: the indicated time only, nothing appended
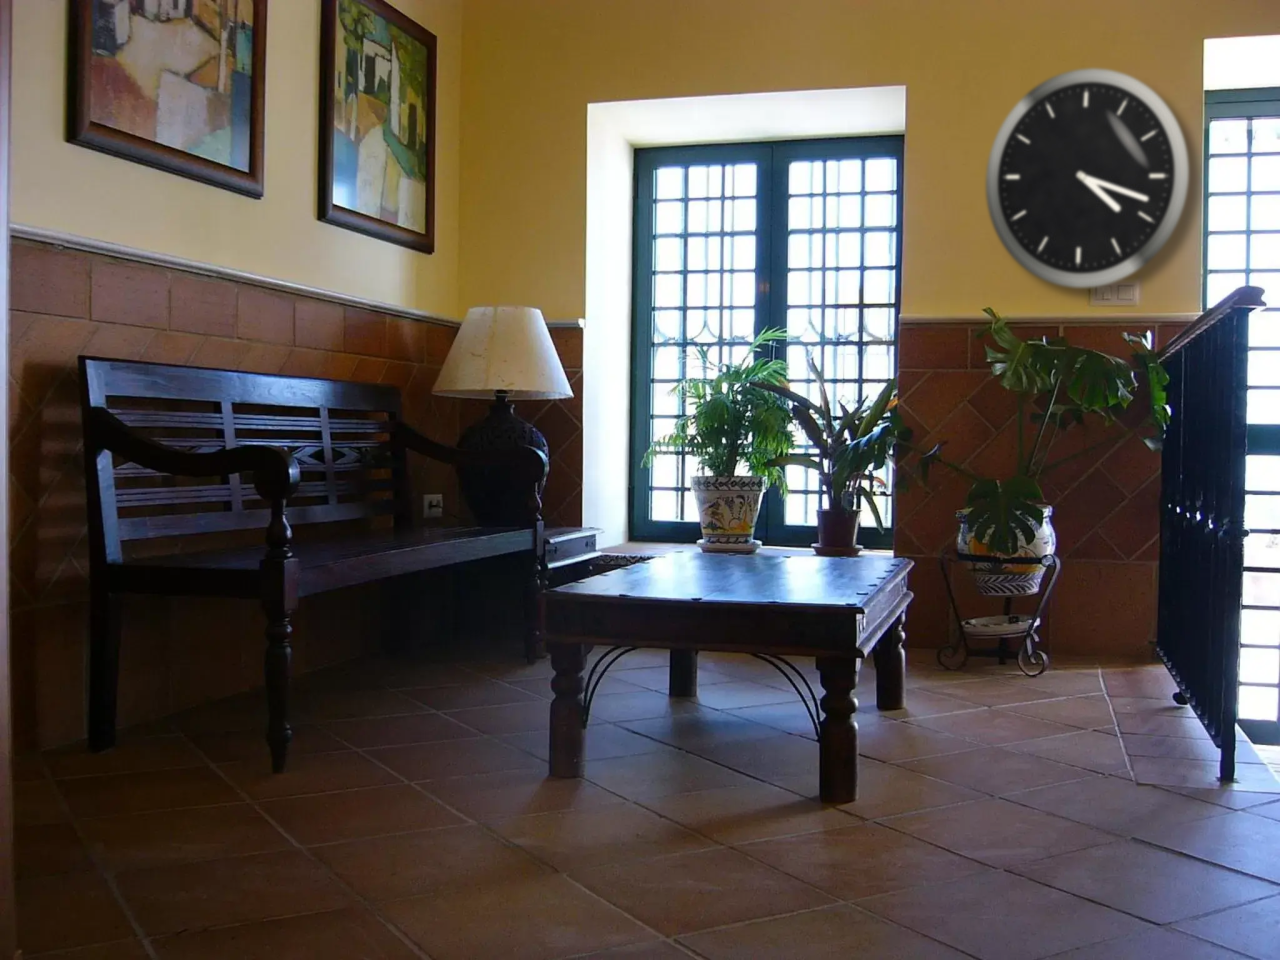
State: h=4 m=18
